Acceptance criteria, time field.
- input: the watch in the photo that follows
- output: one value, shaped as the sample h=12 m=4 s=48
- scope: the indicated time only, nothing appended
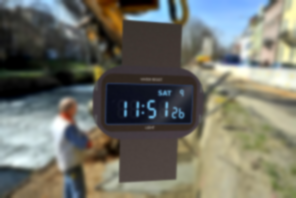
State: h=11 m=51 s=26
